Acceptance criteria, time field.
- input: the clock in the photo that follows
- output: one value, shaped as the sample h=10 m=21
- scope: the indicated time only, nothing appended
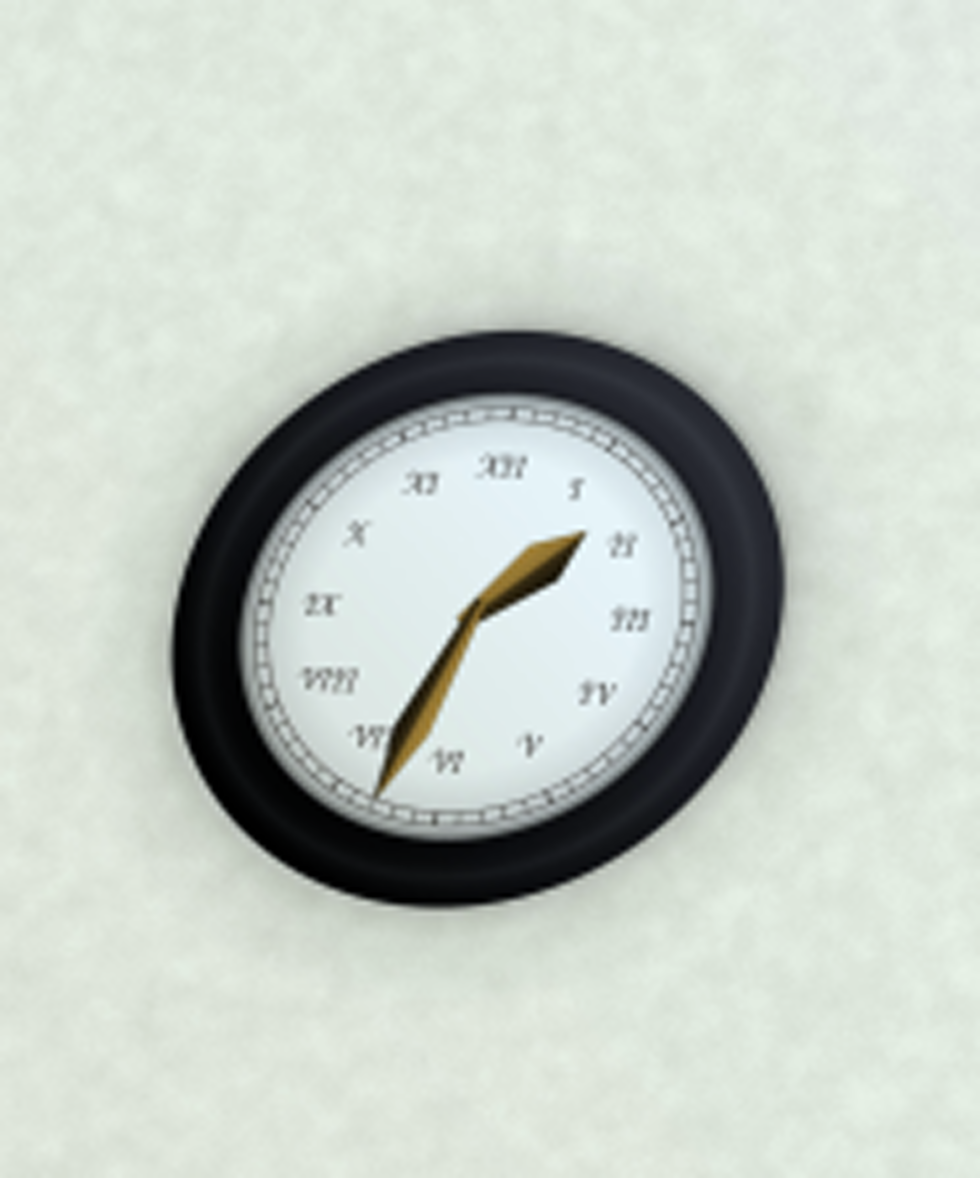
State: h=1 m=33
